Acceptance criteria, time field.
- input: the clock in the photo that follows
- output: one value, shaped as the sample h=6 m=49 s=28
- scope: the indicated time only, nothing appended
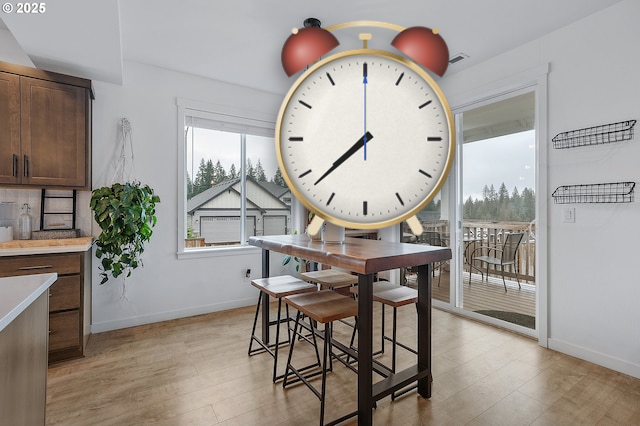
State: h=7 m=38 s=0
